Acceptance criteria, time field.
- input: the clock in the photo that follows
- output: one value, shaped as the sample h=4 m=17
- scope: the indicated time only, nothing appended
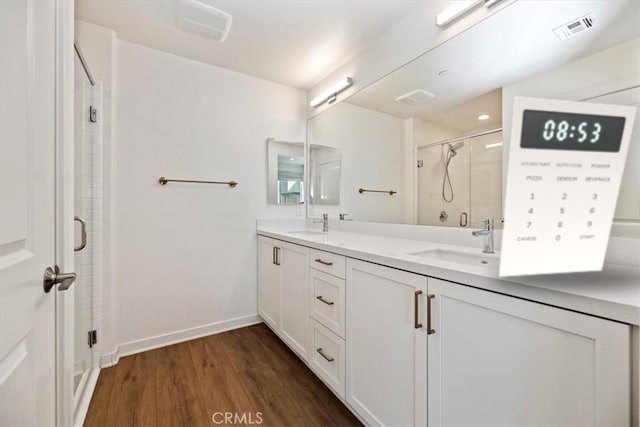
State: h=8 m=53
